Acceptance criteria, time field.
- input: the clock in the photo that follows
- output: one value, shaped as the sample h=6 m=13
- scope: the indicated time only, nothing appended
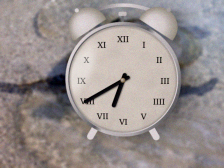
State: h=6 m=40
